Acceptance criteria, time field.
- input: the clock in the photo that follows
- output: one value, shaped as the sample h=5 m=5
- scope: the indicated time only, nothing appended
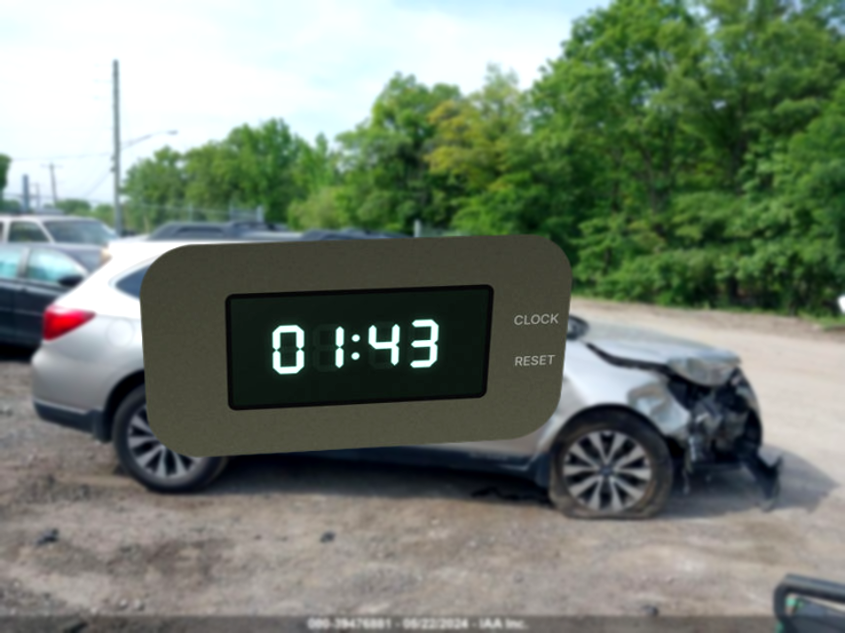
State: h=1 m=43
